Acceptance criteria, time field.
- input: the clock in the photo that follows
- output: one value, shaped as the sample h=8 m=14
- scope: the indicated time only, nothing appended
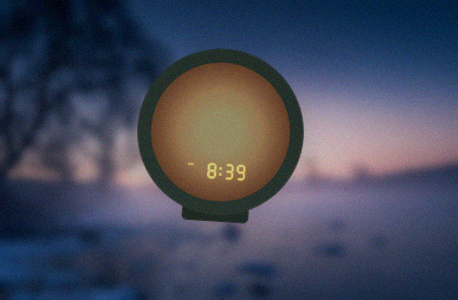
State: h=8 m=39
